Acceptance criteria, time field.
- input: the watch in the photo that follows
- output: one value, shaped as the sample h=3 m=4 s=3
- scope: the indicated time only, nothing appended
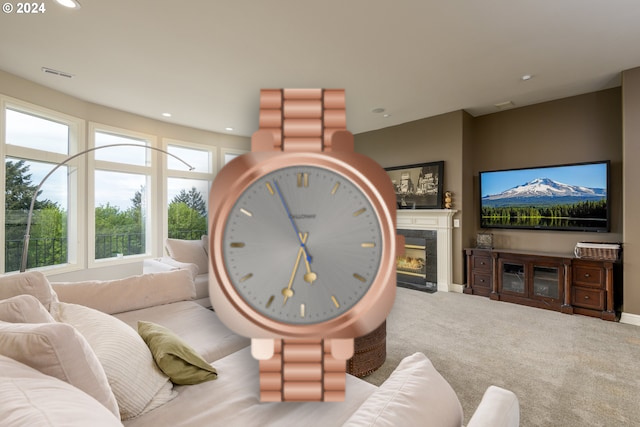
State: h=5 m=32 s=56
